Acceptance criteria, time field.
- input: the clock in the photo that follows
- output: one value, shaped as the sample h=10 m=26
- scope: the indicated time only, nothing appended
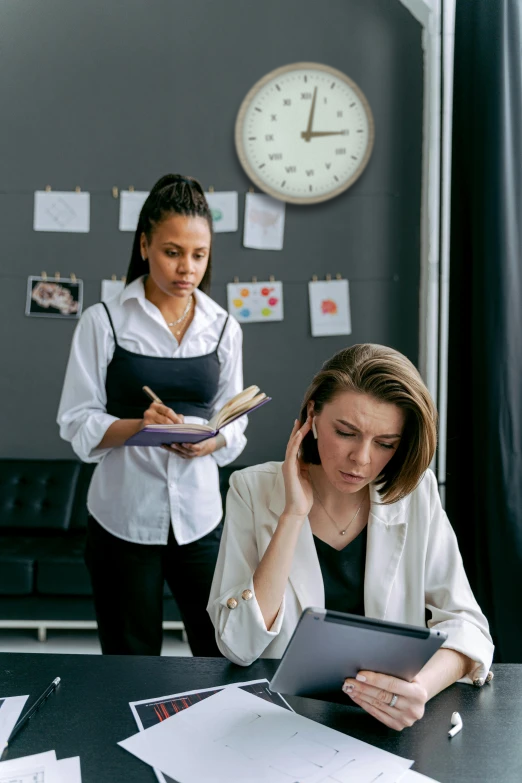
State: h=3 m=2
